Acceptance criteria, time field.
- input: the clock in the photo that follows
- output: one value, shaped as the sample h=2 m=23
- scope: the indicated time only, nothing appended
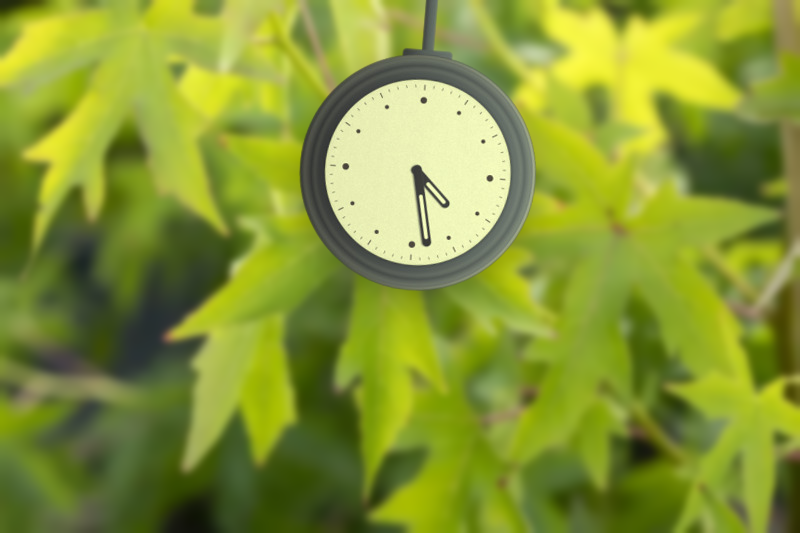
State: h=4 m=28
